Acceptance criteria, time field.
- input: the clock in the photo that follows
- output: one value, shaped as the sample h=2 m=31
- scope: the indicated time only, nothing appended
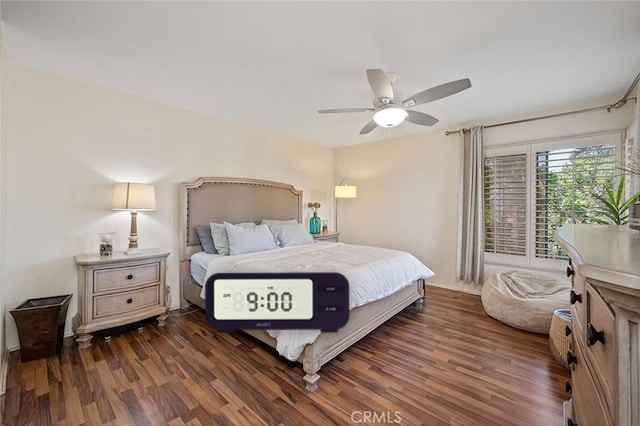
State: h=9 m=0
